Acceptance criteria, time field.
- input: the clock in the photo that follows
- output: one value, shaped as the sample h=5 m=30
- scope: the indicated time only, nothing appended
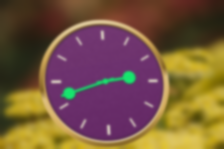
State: h=2 m=42
